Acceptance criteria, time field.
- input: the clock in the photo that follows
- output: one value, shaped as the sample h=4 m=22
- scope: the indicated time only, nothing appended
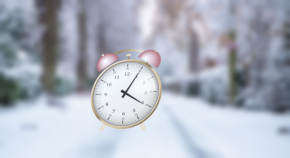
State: h=4 m=5
